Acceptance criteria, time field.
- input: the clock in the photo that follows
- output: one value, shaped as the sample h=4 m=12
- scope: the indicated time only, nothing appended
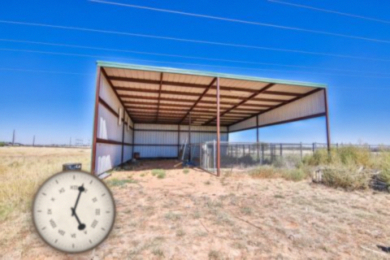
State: h=5 m=3
